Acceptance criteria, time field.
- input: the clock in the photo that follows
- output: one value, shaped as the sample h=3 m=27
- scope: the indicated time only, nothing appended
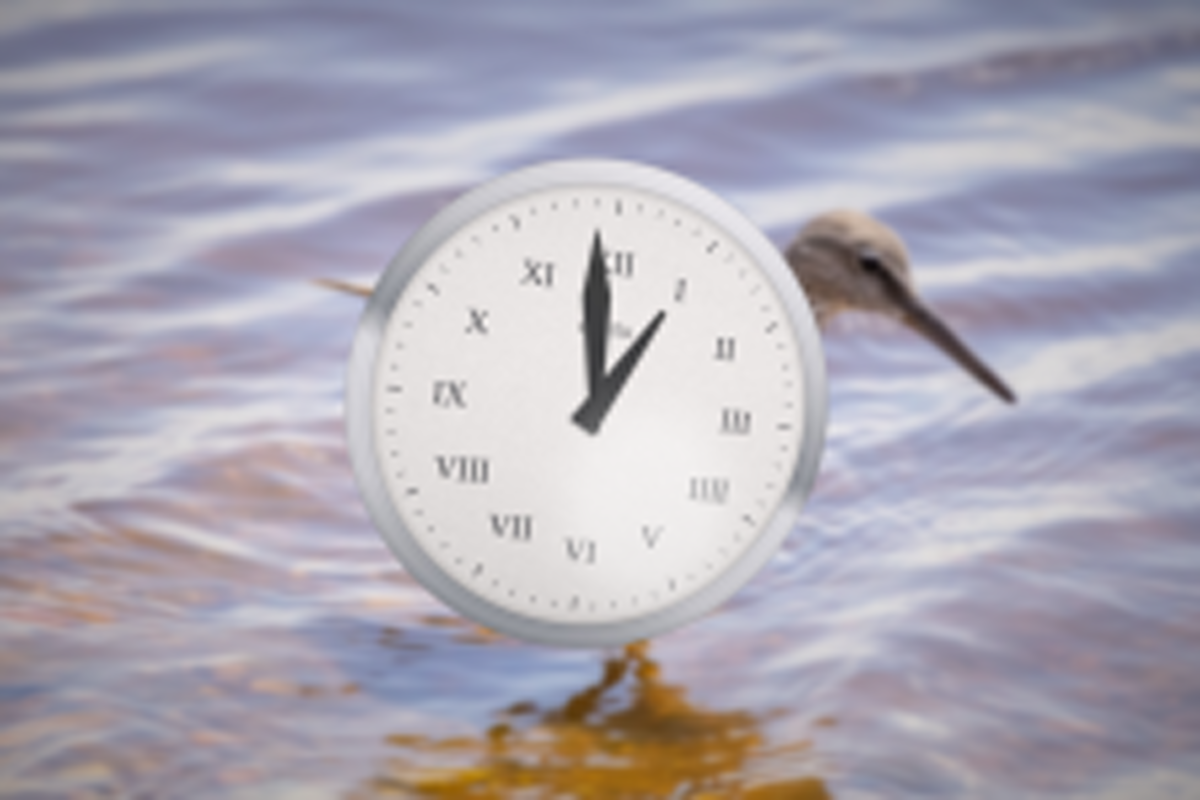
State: h=12 m=59
